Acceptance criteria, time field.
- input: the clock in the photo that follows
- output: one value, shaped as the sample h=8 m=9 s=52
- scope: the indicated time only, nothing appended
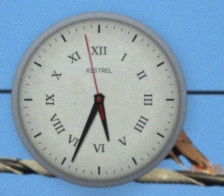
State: h=5 m=33 s=58
